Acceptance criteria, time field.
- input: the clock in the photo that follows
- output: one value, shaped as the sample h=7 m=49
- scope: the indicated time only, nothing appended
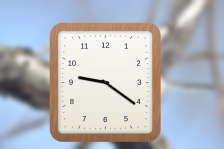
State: h=9 m=21
